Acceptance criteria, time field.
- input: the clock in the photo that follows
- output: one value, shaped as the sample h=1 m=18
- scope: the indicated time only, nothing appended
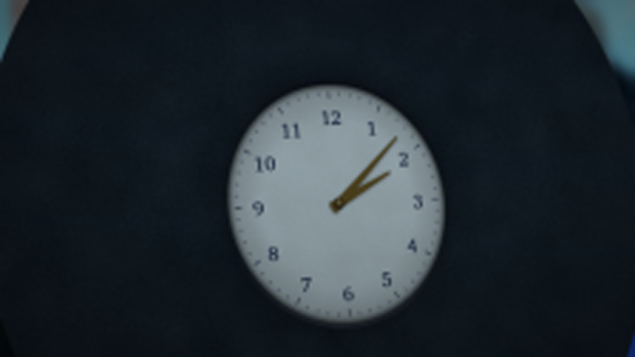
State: h=2 m=8
